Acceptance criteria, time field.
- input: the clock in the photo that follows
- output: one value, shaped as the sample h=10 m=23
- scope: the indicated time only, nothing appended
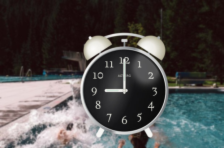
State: h=9 m=0
